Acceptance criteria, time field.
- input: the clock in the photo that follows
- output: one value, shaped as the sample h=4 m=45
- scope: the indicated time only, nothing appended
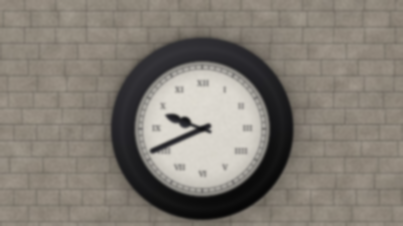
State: h=9 m=41
